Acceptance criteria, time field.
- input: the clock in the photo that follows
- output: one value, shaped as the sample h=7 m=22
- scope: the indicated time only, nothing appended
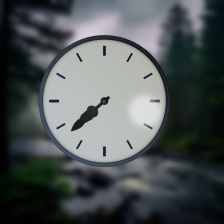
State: h=7 m=38
